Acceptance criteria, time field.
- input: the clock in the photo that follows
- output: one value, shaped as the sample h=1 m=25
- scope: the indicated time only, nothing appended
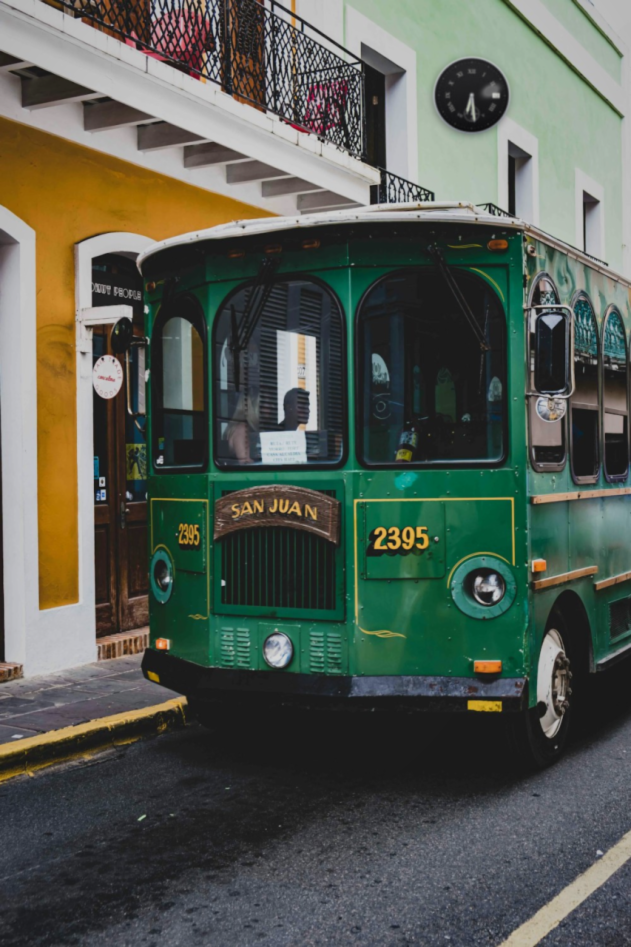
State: h=6 m=29
